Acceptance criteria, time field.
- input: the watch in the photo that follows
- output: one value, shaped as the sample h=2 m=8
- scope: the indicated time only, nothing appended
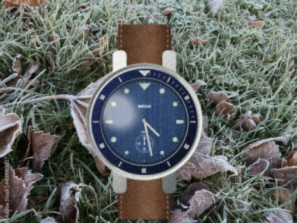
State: h=4 m=28
